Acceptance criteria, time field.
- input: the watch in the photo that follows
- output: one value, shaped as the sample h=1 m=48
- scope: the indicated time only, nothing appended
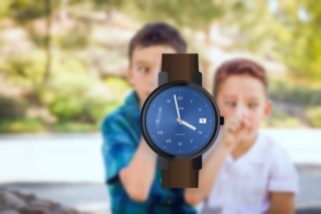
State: h=3 m=58
